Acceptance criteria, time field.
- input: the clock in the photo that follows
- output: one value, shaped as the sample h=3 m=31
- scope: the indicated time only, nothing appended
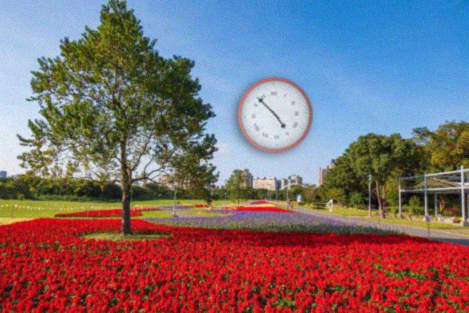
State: h=4 m=53
